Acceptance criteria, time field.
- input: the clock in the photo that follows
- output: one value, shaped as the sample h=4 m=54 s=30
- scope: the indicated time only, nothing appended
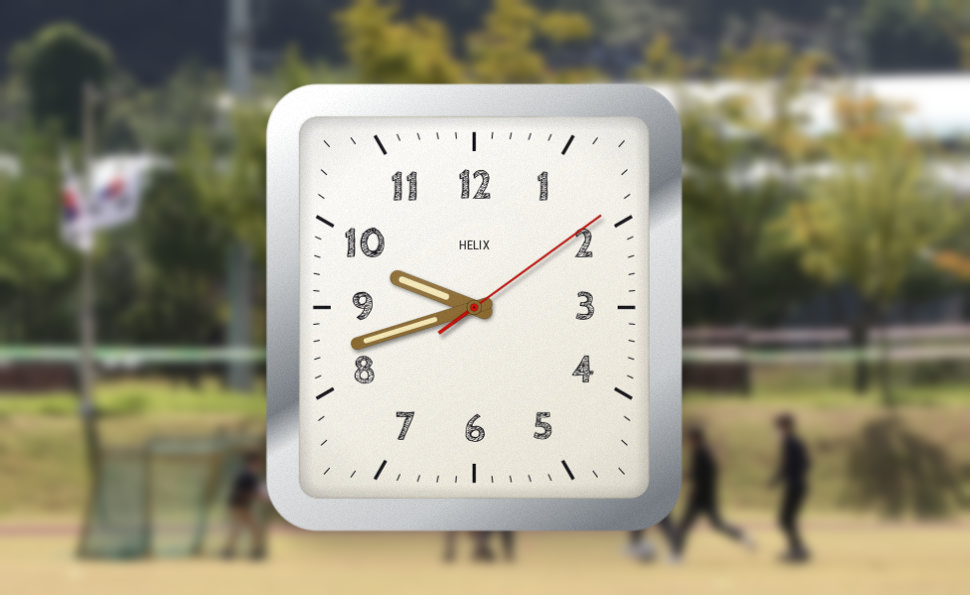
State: h=9 m=42 s=9
